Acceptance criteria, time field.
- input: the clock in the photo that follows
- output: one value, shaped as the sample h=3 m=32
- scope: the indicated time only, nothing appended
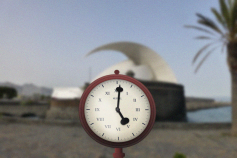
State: h=5 m=1
